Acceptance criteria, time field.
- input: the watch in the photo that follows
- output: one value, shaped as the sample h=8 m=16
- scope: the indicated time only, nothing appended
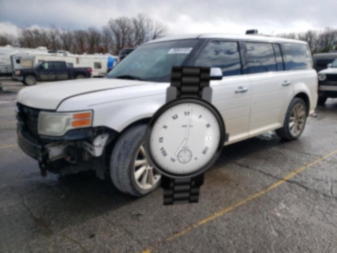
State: h=7 m=1
